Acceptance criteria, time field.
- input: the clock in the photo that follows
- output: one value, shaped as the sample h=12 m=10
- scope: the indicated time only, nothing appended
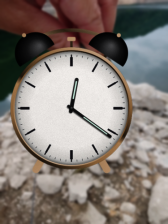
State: h=12 m=21
